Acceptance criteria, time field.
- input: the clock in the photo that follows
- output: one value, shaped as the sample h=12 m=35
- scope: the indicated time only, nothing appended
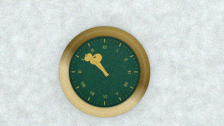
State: h=10 m=52
